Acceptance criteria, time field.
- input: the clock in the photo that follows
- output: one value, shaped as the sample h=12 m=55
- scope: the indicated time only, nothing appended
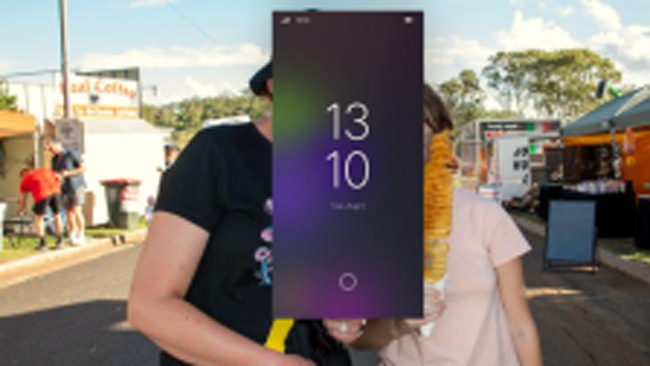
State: h=13 m=10
